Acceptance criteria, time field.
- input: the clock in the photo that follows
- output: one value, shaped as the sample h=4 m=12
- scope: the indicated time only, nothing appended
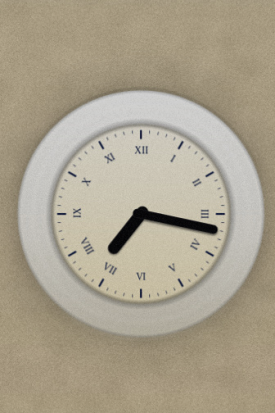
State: h=7 m=17
